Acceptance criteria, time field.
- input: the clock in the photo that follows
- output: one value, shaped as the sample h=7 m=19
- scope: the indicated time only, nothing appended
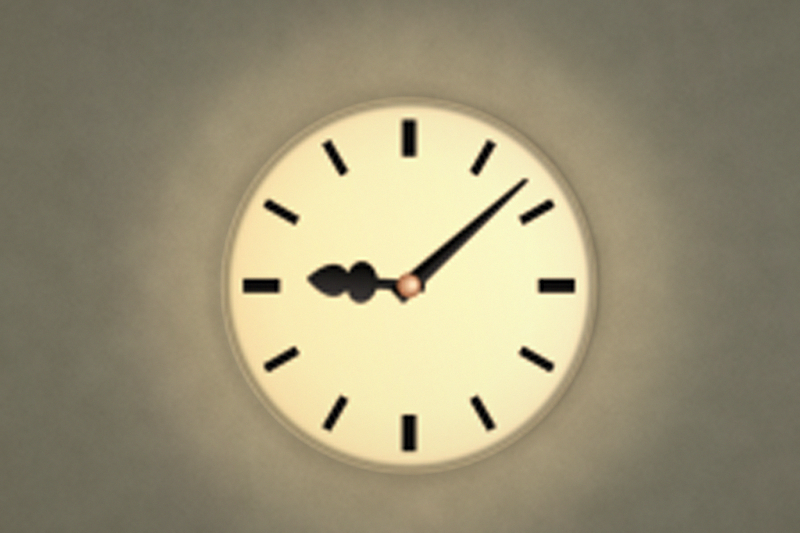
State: h=9 m=8
